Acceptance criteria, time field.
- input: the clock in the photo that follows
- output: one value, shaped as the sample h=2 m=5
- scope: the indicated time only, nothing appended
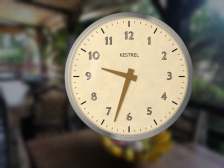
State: h=9 m=33
